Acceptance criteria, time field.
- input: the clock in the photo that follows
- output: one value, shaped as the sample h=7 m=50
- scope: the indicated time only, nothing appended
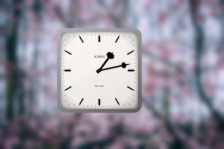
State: h=1 m=13
